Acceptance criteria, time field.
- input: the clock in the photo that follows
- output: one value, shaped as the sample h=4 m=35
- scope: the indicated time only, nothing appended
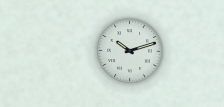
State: h=10 m=12
